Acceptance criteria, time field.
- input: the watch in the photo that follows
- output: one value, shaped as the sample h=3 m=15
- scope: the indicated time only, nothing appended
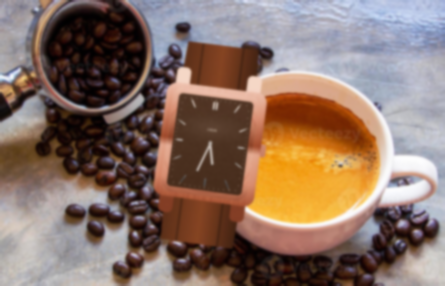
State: h=5 m=33
